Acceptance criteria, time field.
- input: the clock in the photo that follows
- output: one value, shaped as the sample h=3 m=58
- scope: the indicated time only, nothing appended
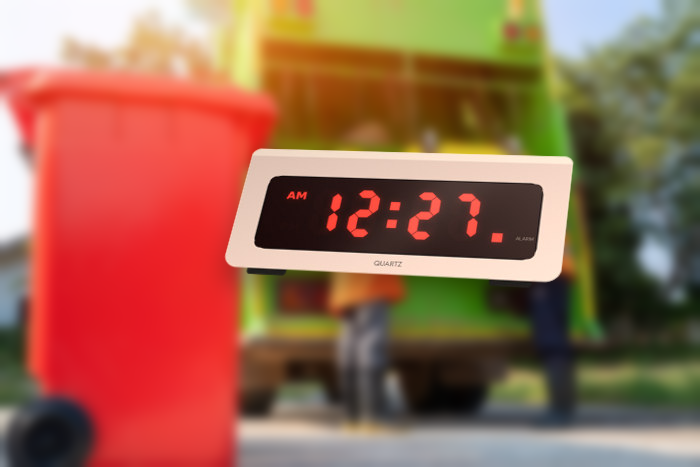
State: h=12 m=27
